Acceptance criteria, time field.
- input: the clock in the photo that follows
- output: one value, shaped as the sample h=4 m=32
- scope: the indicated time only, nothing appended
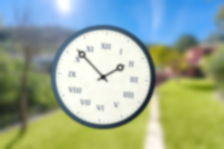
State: h=1 m=52
